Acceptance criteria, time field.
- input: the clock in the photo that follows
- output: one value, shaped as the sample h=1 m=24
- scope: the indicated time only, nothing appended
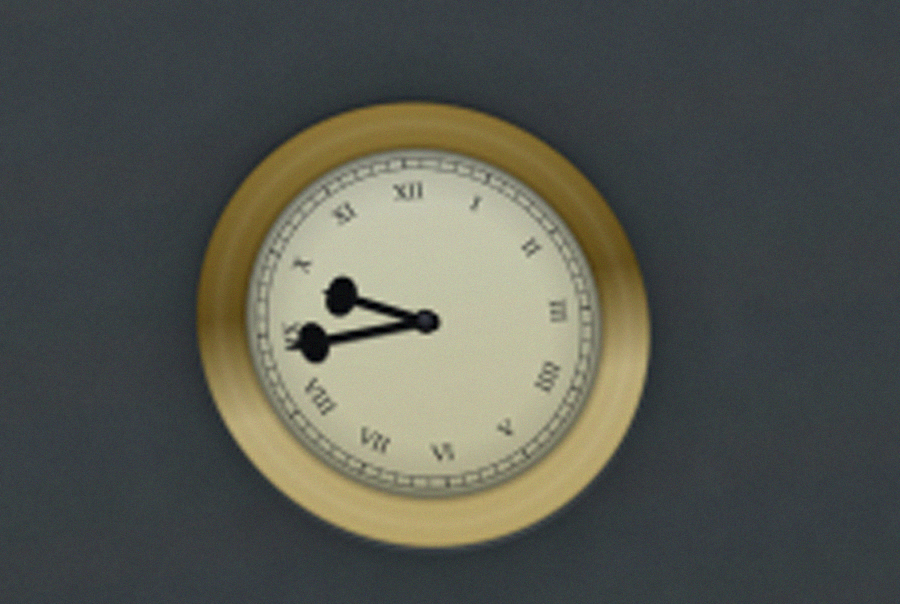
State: h=9 m=44
